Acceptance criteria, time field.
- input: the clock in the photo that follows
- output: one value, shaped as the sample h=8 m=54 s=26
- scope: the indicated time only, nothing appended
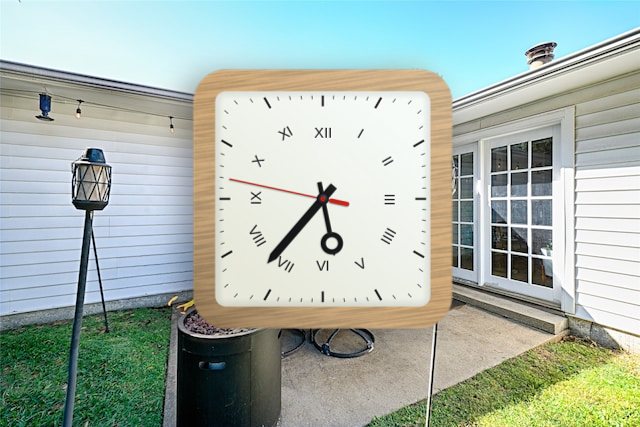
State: h=5 m=36 s=47
